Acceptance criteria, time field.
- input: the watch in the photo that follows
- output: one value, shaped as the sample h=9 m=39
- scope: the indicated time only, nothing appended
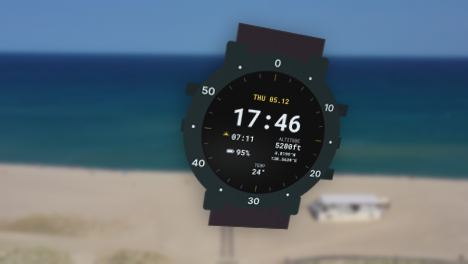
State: h=17 m=46
